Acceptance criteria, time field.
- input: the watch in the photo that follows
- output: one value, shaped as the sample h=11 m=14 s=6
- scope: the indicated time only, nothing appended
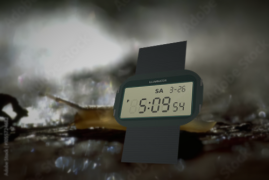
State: h=5 m=9 s=54
